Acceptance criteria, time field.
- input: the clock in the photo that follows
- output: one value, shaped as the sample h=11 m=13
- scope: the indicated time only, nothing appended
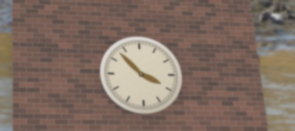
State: h=3 m=53
